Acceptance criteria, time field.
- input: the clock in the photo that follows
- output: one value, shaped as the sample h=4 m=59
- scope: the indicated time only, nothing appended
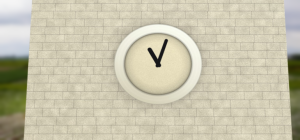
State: h=11 m=3
